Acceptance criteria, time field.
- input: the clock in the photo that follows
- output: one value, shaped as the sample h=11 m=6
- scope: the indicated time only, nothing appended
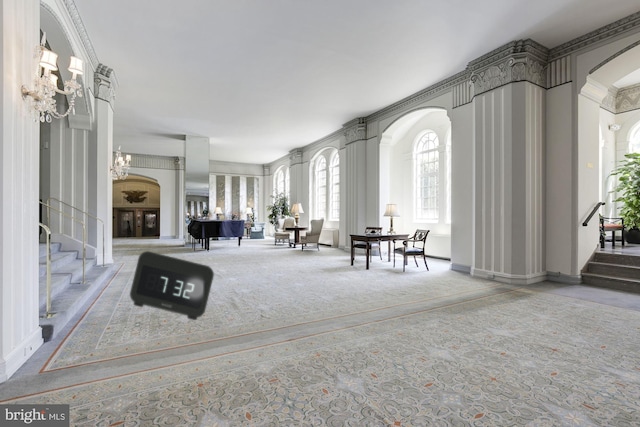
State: h=7 m=32
